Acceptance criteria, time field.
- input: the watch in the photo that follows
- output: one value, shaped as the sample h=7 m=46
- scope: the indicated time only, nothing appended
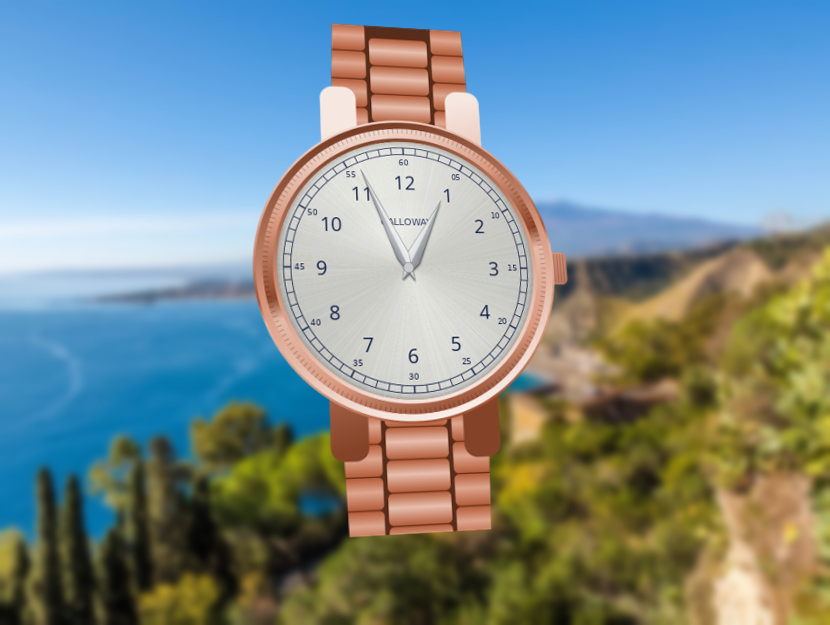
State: h=12 m=56
